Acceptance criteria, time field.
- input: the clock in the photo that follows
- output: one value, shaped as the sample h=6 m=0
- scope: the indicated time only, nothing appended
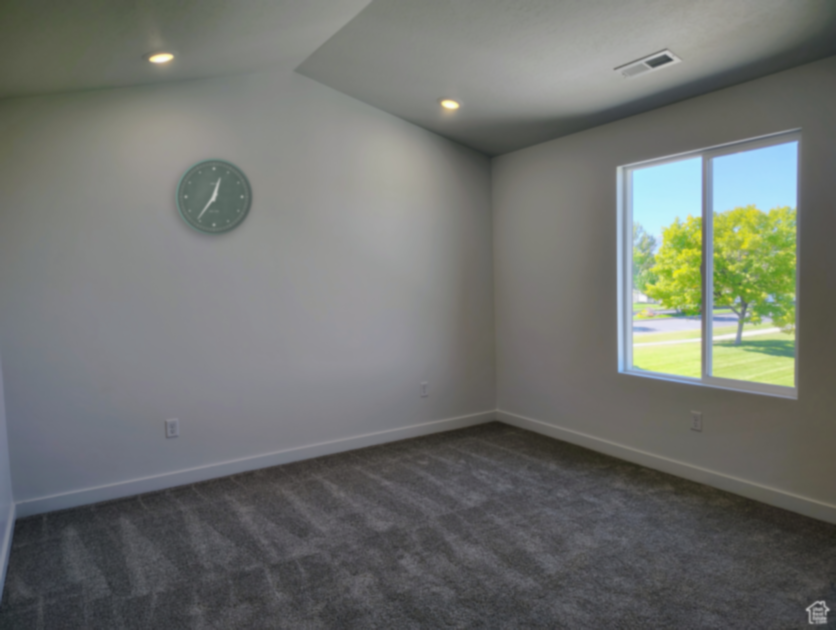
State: h=12 m=36
